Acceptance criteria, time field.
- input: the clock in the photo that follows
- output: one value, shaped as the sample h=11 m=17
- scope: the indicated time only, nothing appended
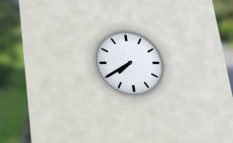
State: h=7 m=40
